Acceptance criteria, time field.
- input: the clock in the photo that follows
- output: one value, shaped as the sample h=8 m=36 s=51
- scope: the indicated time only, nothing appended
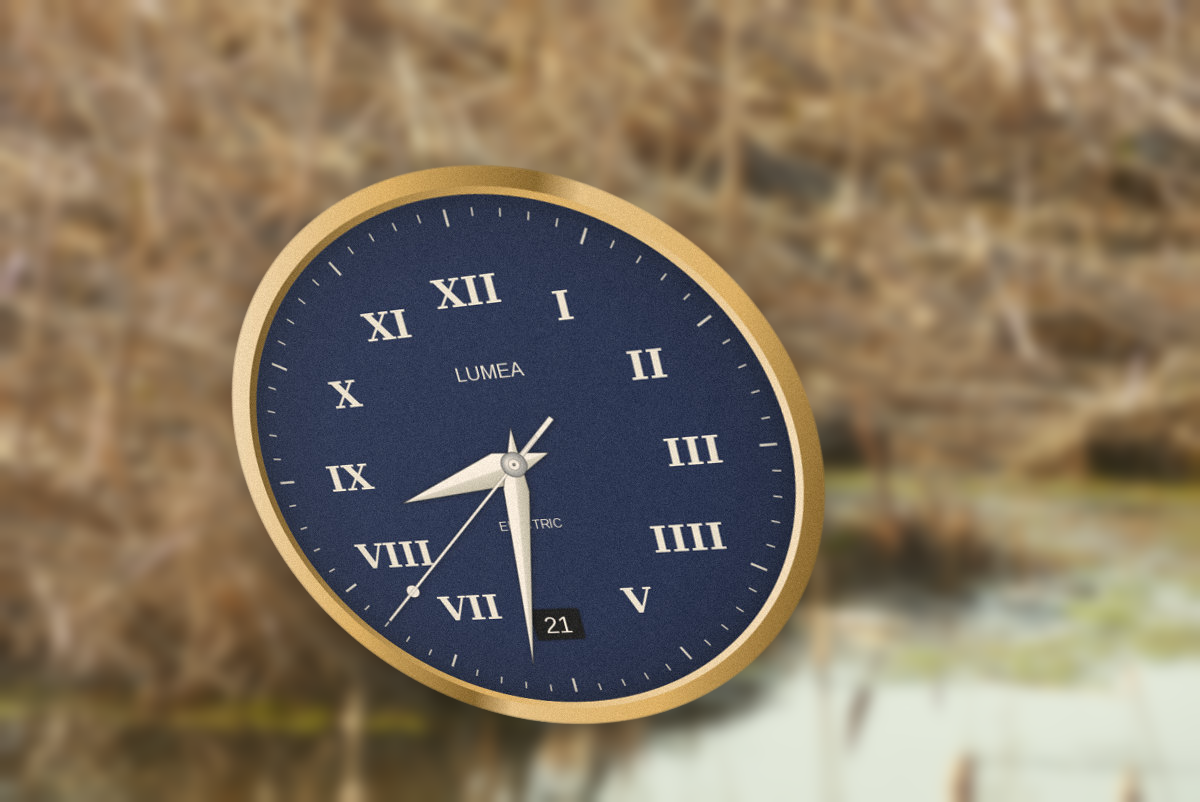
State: h=8 m=31 s=38
